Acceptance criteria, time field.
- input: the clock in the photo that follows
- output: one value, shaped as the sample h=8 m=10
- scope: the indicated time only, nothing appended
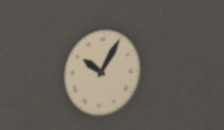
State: h=10 m=5
